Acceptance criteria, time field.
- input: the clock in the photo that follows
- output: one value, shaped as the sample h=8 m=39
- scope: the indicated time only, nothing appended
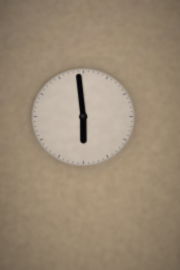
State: h=5 m=59
